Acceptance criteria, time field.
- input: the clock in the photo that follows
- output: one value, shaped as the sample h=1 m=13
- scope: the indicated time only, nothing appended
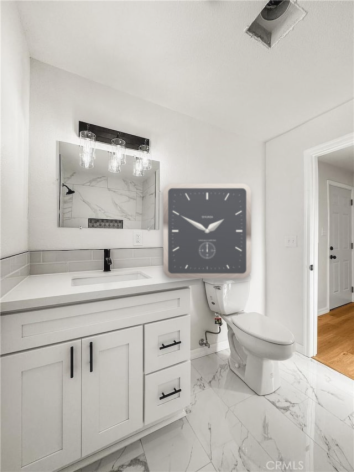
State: h=1 m=50
